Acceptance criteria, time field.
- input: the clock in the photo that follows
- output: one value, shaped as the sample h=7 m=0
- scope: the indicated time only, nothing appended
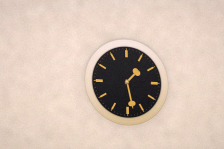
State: h=1 m=28
